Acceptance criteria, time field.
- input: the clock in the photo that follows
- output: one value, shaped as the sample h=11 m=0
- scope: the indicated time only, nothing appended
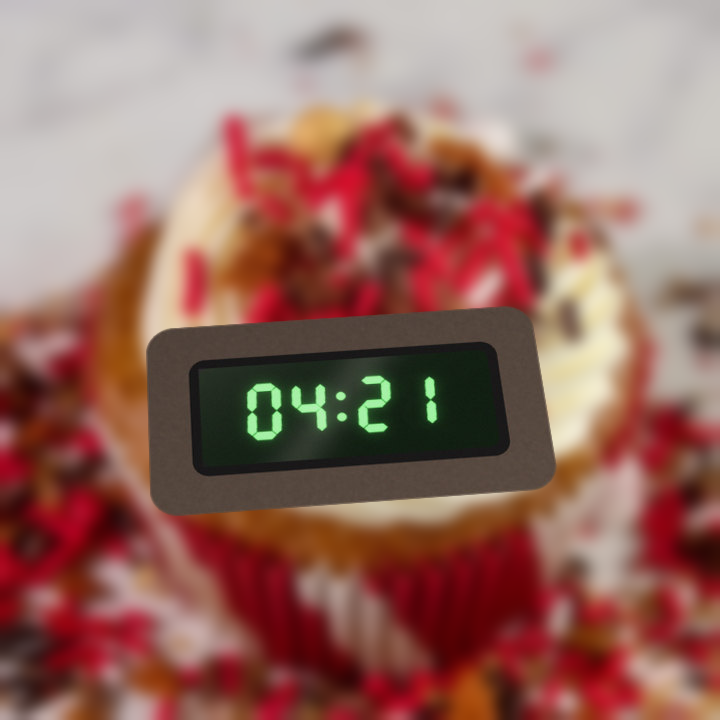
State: h=4 m=21
